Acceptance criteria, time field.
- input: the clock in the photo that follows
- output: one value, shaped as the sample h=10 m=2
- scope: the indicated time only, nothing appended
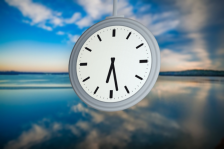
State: h=6 m=28
